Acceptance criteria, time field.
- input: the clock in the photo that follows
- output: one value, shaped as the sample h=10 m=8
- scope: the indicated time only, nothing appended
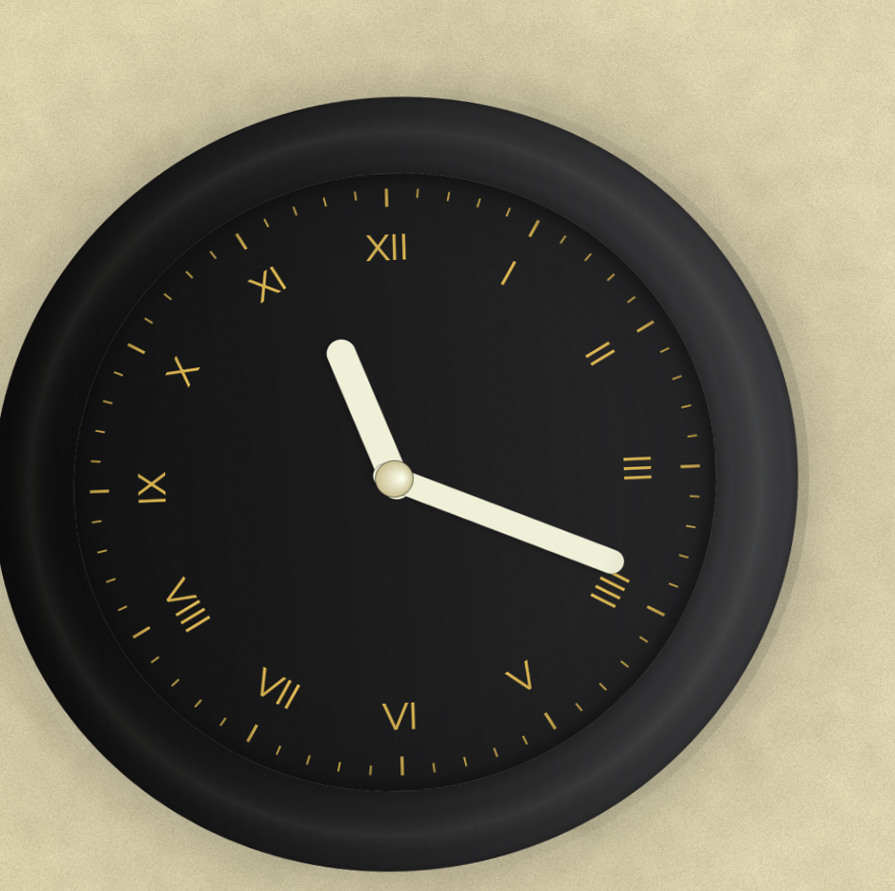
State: h=11 m=19
